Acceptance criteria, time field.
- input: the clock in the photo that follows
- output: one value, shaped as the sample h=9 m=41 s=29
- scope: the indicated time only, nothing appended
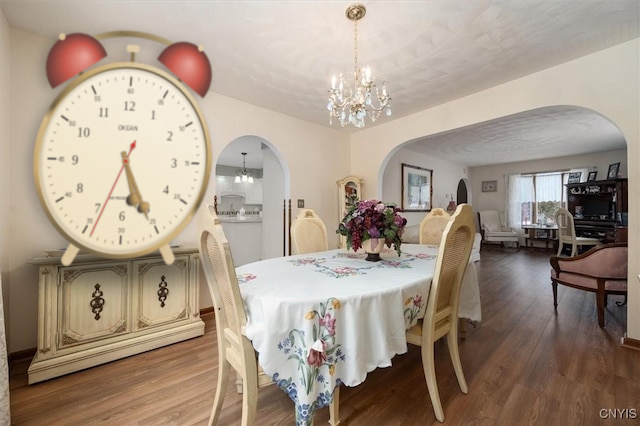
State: h=5 m=25 s=34
